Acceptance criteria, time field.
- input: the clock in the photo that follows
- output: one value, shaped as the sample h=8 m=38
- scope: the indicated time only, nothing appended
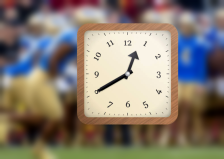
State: h=12 m=40
